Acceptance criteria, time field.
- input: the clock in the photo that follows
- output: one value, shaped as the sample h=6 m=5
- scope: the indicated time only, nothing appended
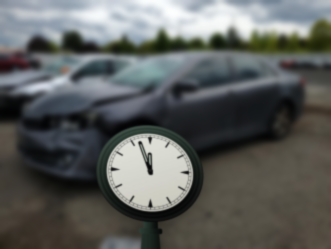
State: h=11 m=57
